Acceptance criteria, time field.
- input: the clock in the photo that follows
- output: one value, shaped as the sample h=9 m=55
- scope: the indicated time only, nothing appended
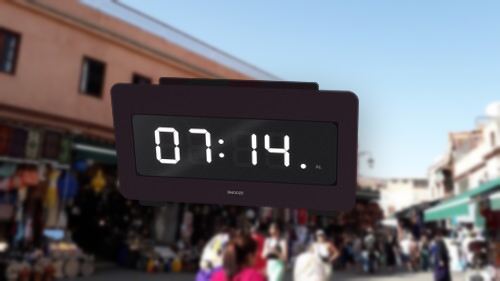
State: h=7 m=14
